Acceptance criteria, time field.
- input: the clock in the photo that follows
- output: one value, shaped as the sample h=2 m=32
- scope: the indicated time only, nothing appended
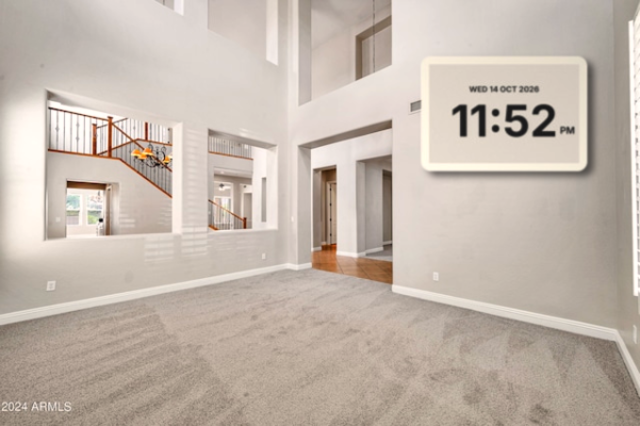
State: h=11 m=52
